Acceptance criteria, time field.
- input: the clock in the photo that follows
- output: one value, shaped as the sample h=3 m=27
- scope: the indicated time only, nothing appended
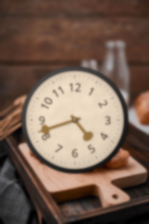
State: h=4 m=42
